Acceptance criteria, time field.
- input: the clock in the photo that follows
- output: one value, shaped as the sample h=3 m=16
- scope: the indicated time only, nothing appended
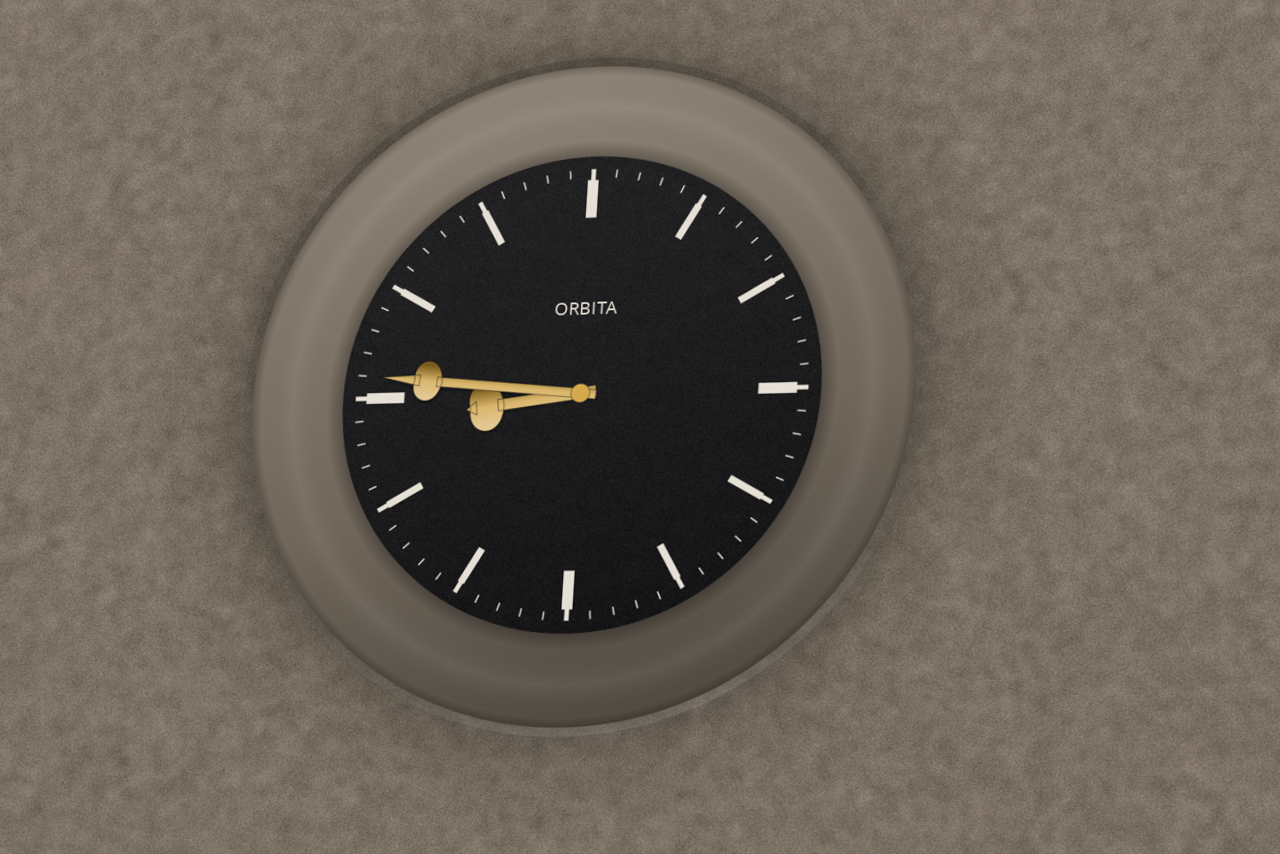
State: h=8 m=46
